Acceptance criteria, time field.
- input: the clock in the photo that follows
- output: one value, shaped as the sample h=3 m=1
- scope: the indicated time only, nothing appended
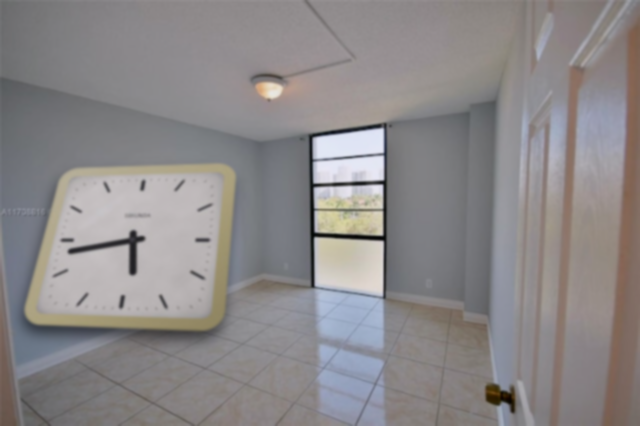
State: h=5 m=43
